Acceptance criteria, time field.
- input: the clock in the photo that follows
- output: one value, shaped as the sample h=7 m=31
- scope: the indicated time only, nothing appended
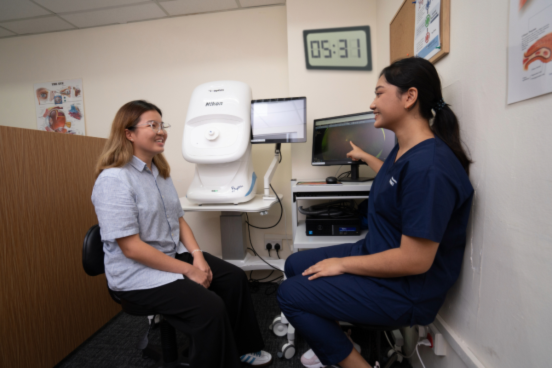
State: h=5 m=31
